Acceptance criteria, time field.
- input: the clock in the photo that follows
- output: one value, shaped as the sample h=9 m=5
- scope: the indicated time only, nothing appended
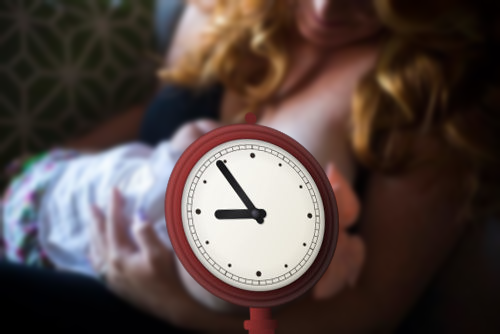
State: h=8 m=54
